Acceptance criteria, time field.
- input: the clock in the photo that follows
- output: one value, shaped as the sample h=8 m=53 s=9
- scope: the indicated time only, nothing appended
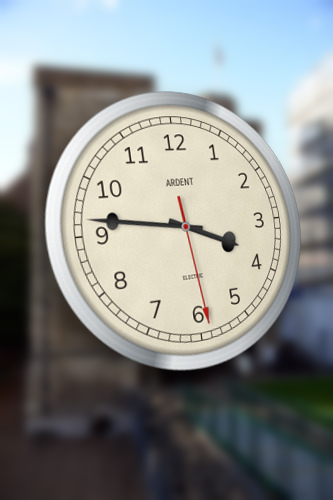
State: h=3 m=46 s=29
